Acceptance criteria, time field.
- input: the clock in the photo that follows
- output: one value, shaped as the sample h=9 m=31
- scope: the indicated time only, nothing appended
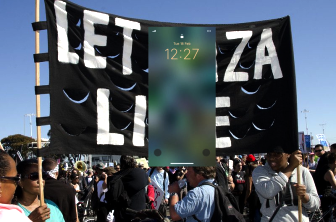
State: h=12 m=27
